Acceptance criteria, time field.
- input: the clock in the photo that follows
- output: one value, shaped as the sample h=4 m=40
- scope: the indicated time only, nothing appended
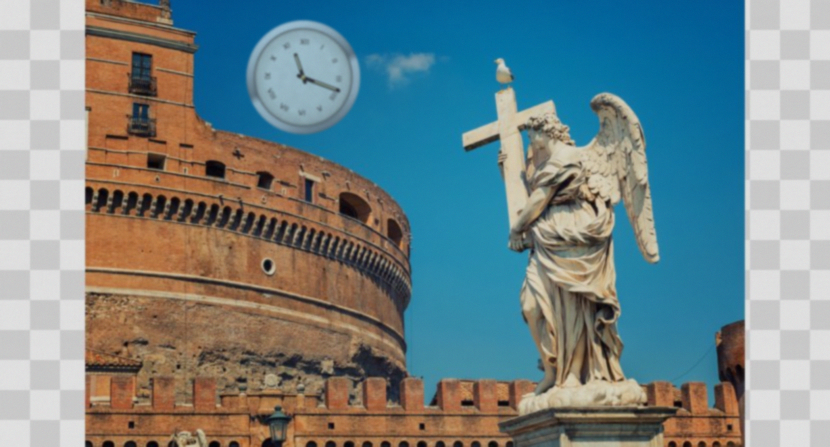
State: h=11 m=18
